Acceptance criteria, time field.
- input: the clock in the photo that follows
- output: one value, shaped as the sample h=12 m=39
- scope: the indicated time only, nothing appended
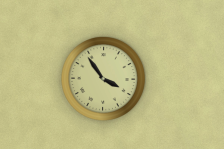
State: h=3 m=54
